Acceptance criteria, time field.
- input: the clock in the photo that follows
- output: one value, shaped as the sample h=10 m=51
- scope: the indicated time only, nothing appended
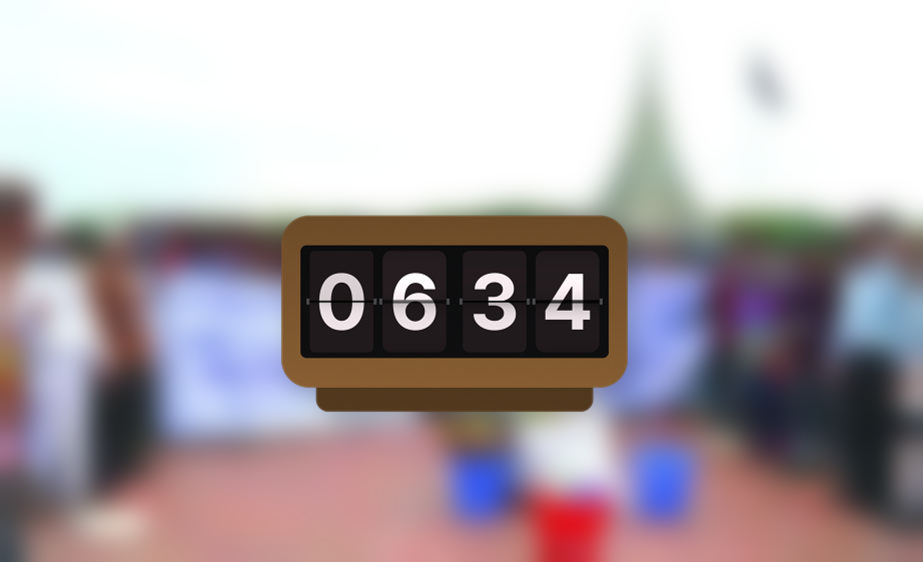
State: h=6 m=34
